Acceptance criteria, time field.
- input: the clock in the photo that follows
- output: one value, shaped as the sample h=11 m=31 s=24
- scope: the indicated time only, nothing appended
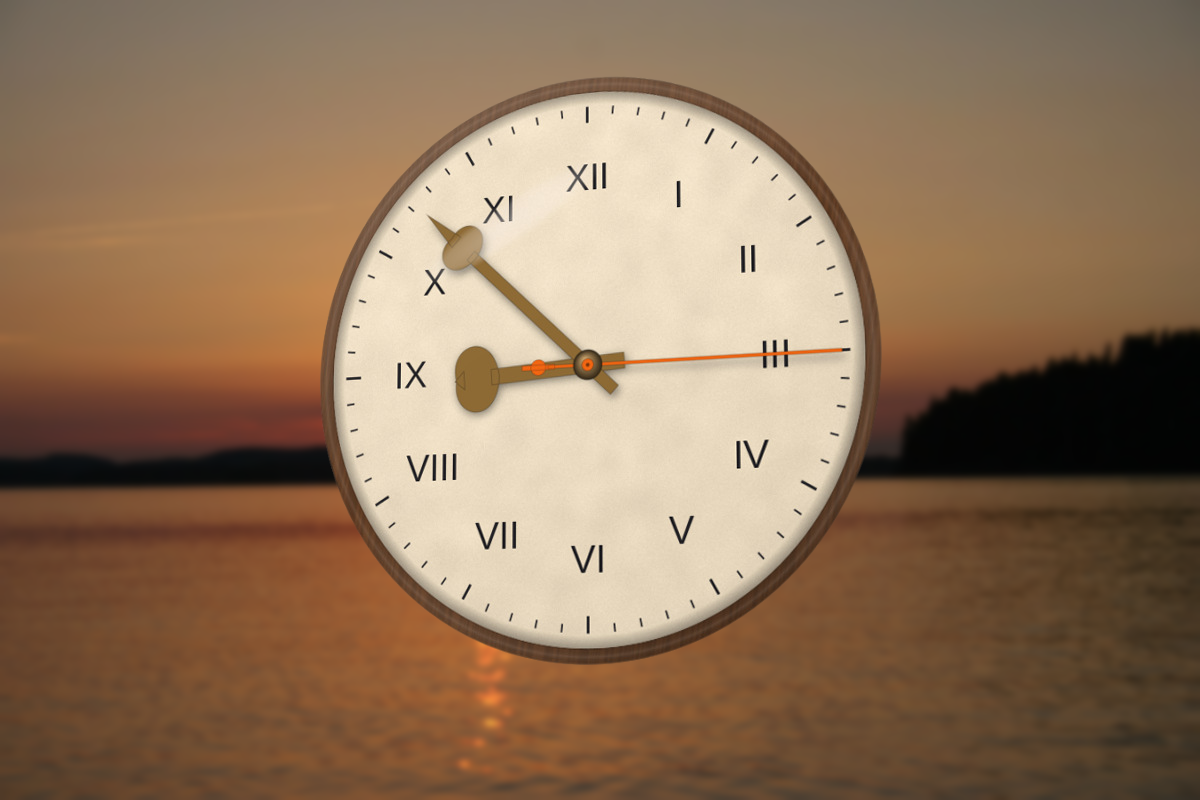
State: h=8 m=52 s=15
